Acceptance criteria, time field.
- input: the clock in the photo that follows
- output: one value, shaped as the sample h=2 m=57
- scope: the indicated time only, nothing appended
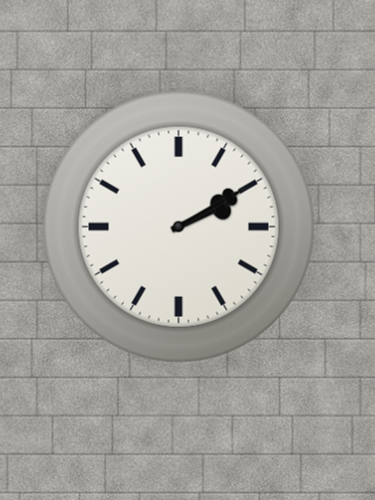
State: h=2 m=10
